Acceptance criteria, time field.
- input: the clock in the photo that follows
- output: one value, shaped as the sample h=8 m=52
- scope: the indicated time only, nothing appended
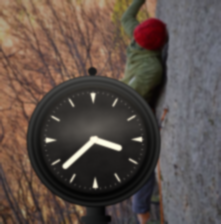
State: h=3 m=38
